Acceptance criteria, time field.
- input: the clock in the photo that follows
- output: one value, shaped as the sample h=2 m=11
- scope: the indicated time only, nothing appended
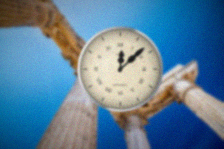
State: h=12 m=8
